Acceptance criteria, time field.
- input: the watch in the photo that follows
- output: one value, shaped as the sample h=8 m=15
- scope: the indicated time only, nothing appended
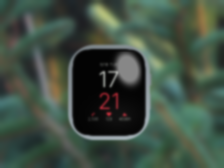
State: h=17 m=21
